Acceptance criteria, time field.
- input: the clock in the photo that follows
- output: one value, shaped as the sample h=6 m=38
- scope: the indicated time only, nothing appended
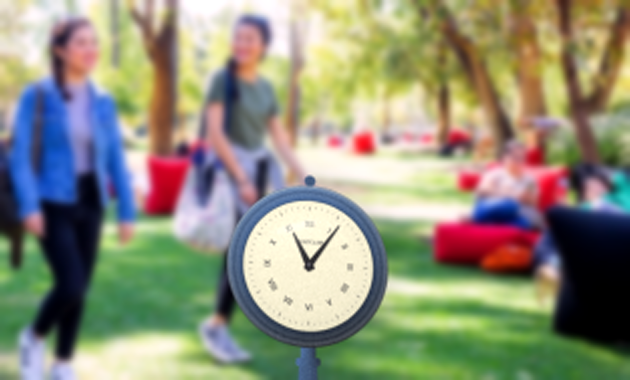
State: h=11 m=6
